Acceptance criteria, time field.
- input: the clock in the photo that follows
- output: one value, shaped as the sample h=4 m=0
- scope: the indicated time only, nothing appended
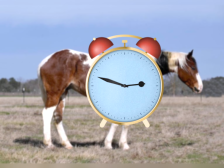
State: h=2 m=48
